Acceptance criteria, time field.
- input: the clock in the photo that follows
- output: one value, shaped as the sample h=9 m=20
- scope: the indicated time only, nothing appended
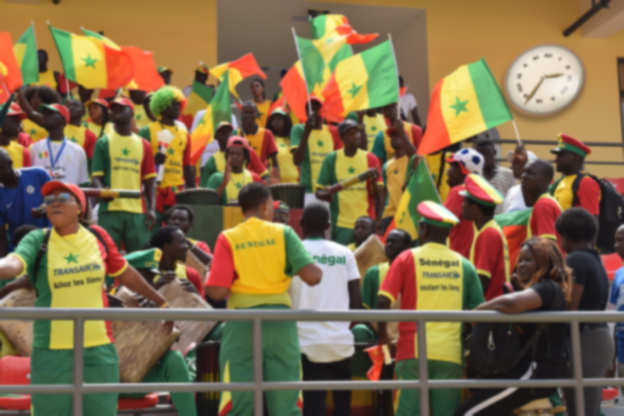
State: h=2 m=34
